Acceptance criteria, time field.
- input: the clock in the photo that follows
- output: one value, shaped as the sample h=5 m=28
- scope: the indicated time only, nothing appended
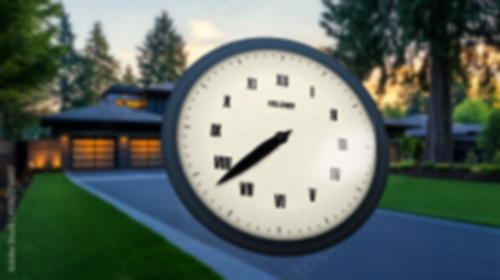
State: h=7 m=38
